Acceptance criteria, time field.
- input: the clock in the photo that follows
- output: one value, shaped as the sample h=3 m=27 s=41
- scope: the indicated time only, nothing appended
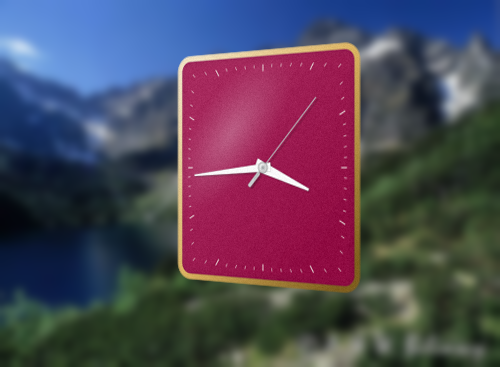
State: h=3 m=44 s=7
